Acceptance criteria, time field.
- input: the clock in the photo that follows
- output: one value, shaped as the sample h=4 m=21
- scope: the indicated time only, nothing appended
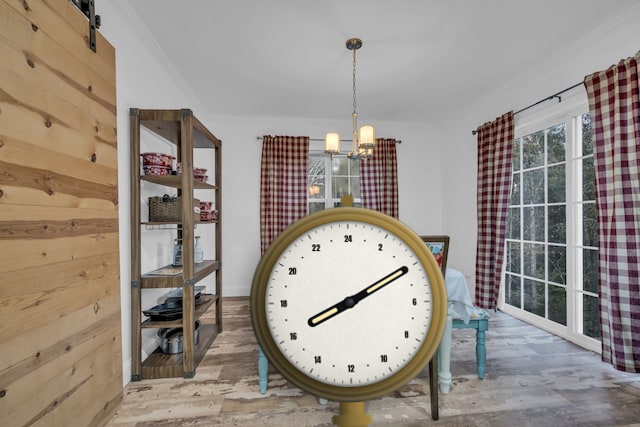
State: h=16 m=10
